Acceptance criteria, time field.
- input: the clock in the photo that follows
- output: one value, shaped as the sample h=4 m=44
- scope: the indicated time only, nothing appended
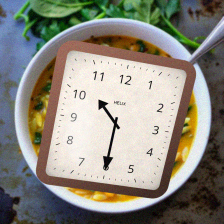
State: h=10 m=30
